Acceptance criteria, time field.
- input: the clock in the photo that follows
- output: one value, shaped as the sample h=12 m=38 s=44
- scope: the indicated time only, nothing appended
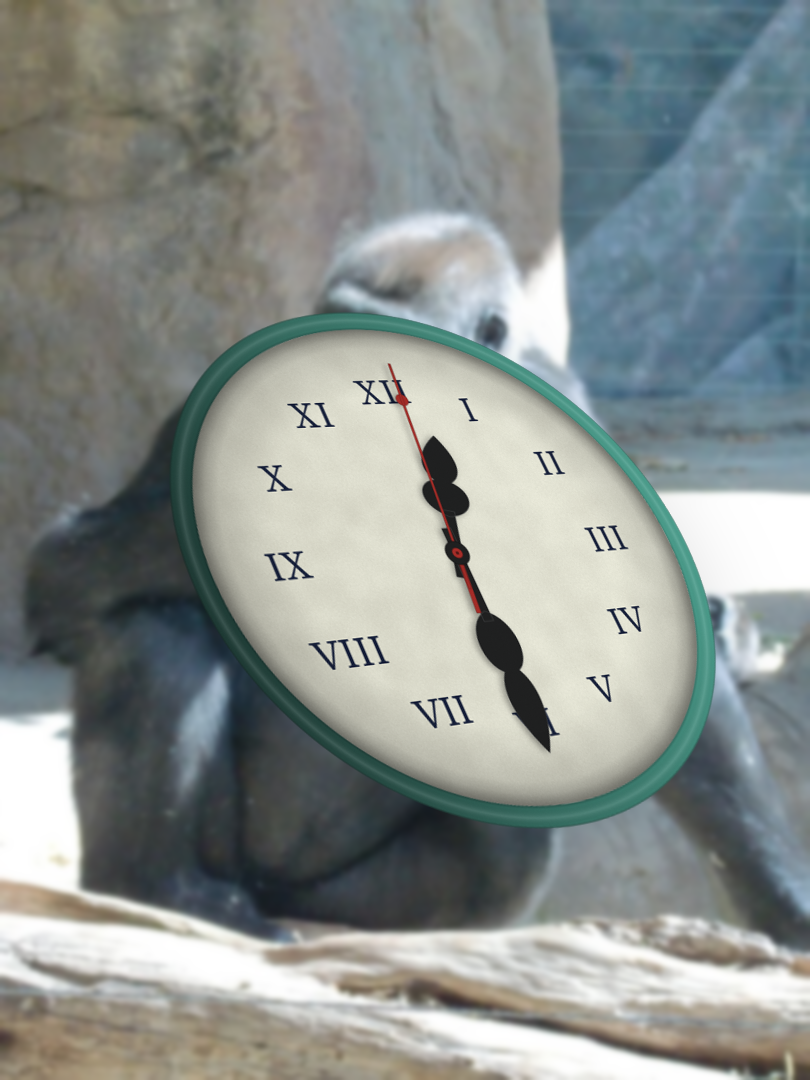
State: h=12 m=30 s=1
